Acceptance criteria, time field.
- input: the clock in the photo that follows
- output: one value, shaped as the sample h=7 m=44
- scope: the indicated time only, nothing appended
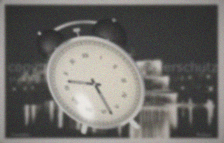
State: h=9 m=28
